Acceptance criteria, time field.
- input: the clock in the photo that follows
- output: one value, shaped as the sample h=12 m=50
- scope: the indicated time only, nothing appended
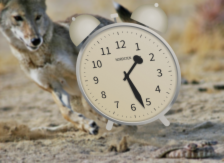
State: h=1 m=27
